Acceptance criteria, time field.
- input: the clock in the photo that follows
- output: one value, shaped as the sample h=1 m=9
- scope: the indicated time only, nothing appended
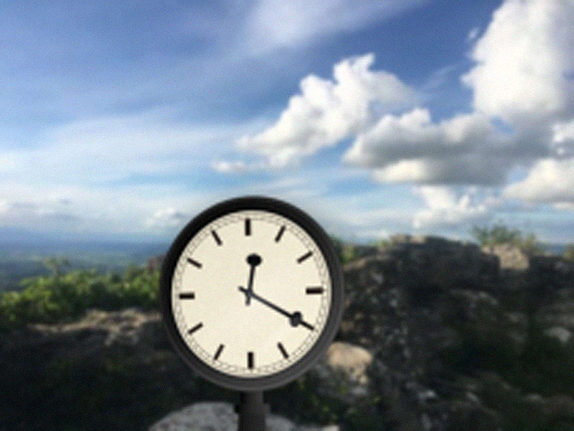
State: h=12 m=20
